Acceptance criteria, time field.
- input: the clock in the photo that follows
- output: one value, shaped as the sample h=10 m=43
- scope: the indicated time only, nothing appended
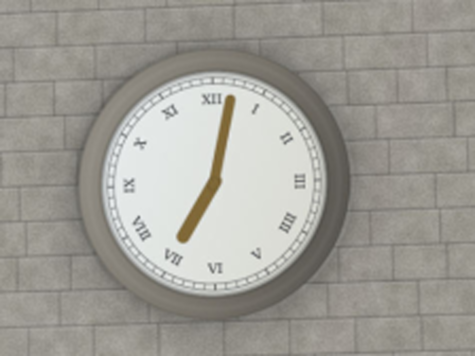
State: h=7 m=2
